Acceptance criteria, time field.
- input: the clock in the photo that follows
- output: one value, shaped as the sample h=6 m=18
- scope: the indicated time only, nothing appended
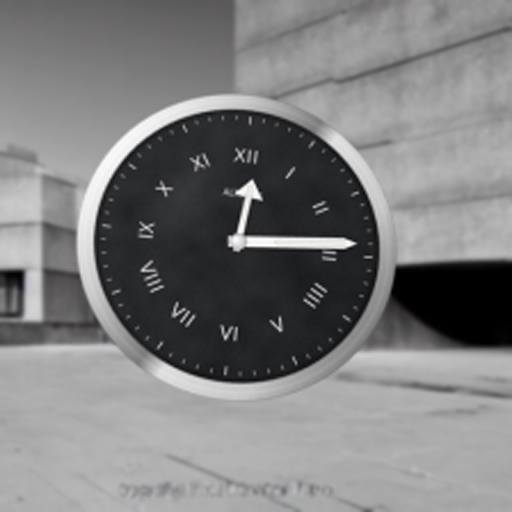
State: h=12 m=14
